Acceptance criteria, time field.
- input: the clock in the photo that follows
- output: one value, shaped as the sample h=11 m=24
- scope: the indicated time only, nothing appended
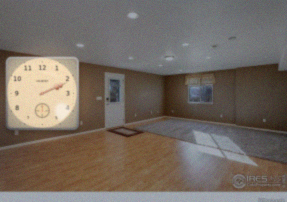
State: h=2 m=11
